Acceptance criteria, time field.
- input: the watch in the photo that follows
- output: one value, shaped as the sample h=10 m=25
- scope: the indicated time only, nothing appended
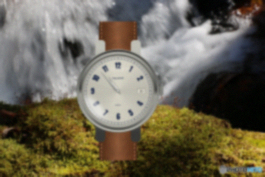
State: h=10 m=53
